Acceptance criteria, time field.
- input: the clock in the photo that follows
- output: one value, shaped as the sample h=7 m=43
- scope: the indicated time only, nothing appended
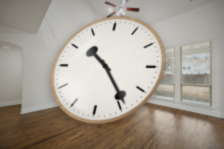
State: h=10 m=24
